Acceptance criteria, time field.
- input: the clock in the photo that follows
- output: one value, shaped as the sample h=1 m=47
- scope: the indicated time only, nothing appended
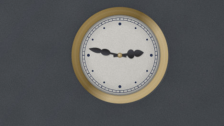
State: h=2 m=47
